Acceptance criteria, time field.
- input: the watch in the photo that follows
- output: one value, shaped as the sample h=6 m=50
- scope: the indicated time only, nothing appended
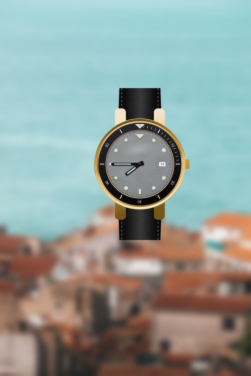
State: h=7 m=45
